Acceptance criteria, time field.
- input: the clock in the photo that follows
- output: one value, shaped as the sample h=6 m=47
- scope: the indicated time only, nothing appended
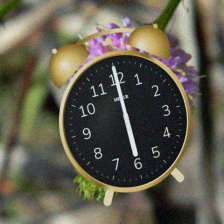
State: h=6 m=0
